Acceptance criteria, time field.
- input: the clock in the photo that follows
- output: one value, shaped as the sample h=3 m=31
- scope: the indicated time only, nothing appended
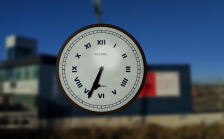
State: h=6 m=34
